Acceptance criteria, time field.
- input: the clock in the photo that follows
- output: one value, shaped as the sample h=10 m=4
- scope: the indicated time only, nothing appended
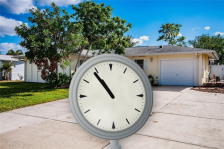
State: h=10 m=54
